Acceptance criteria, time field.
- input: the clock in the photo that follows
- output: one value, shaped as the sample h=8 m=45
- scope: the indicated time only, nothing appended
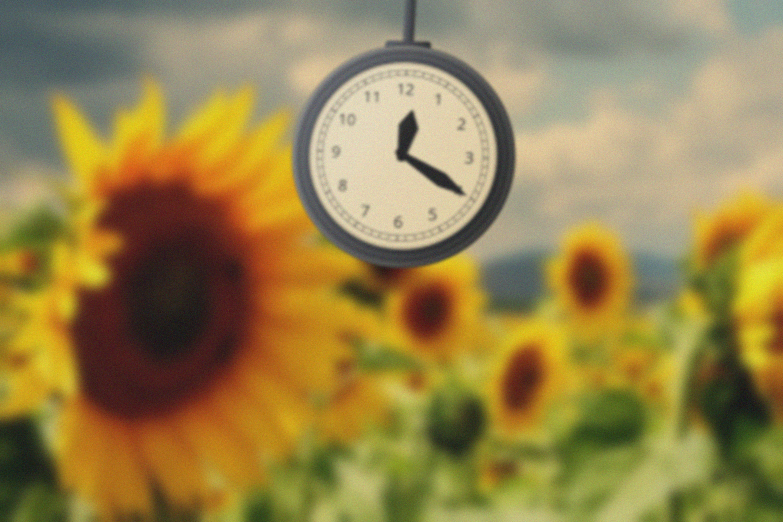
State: h=12 m=20
